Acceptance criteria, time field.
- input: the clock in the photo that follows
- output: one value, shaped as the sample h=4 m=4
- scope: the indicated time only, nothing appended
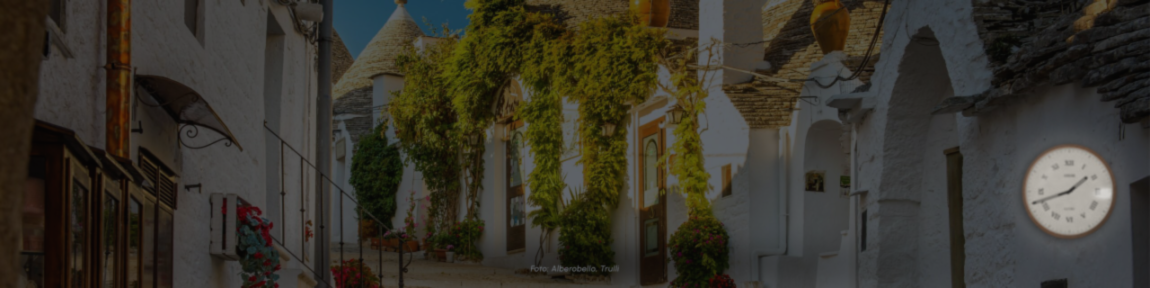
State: h=1 m=42
